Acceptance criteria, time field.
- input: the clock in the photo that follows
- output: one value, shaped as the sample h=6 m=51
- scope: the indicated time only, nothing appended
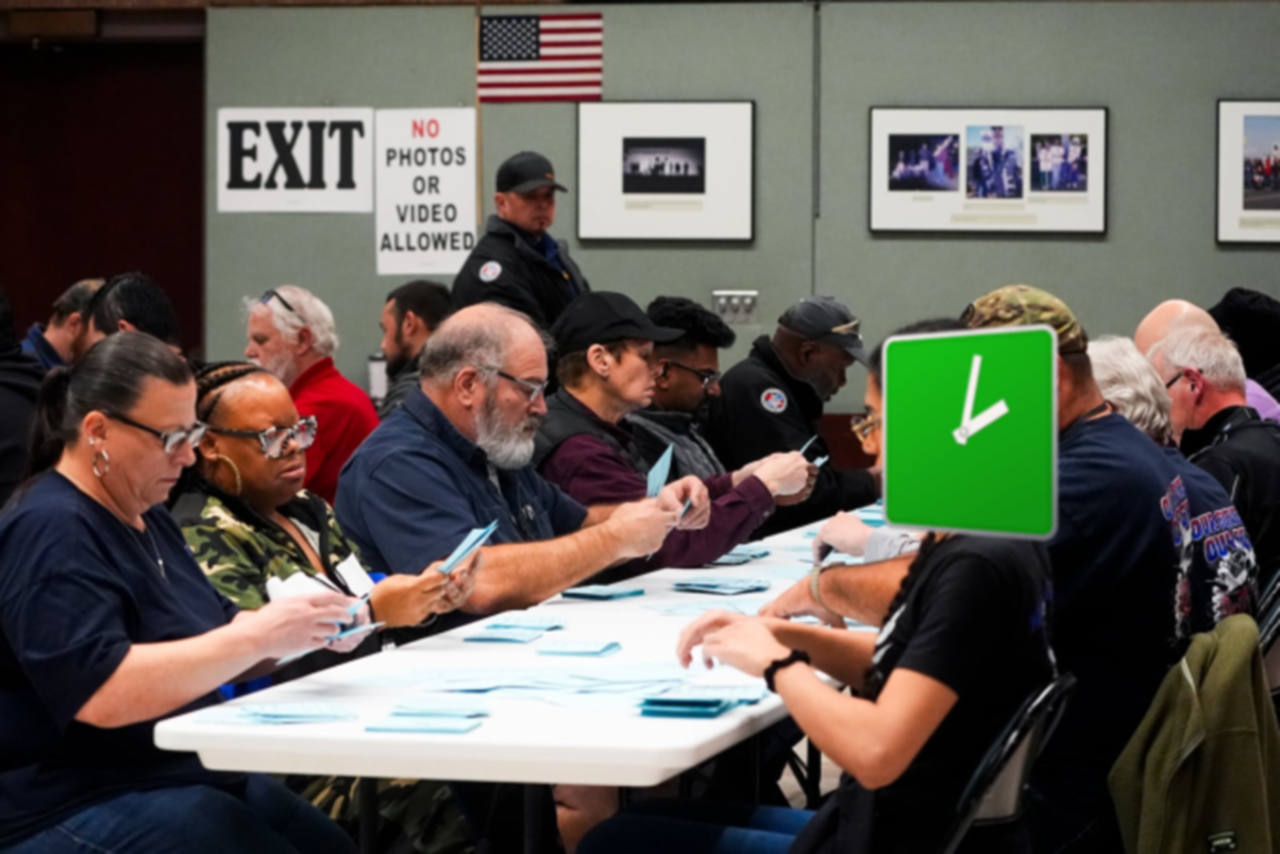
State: h=2 m=2
